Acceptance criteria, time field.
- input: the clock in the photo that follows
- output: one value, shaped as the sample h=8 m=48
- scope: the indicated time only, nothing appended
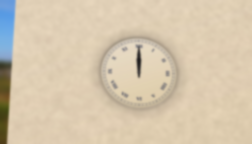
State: h=12 m=0
